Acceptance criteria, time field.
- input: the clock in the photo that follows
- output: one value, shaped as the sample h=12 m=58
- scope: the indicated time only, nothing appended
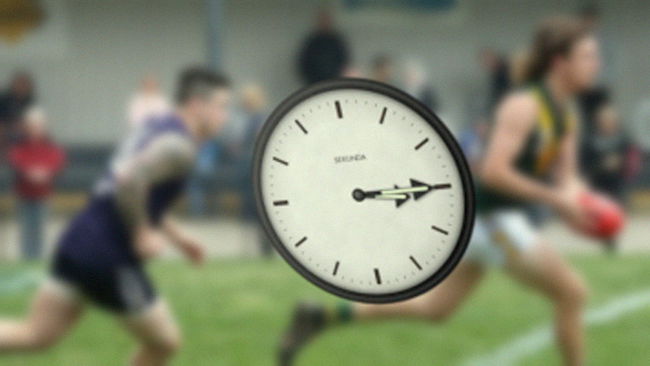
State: h=3 m=15
